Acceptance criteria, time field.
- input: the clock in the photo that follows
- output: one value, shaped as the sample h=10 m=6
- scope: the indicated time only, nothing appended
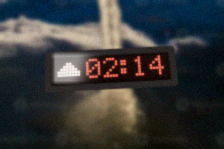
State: h=2 m=14
